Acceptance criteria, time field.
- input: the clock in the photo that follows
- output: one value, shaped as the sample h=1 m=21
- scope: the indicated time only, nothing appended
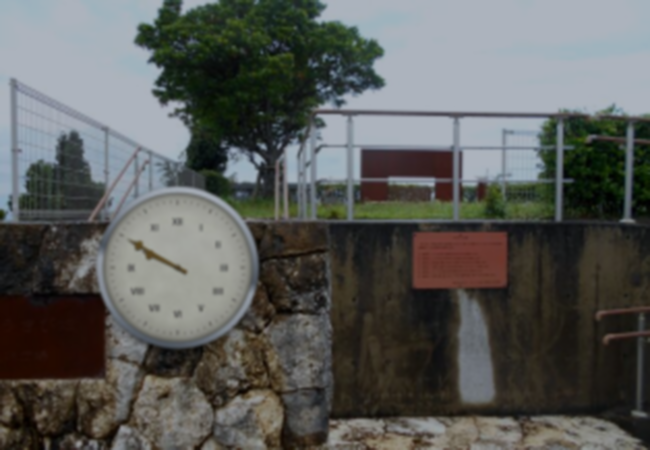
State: h=9 m=50
